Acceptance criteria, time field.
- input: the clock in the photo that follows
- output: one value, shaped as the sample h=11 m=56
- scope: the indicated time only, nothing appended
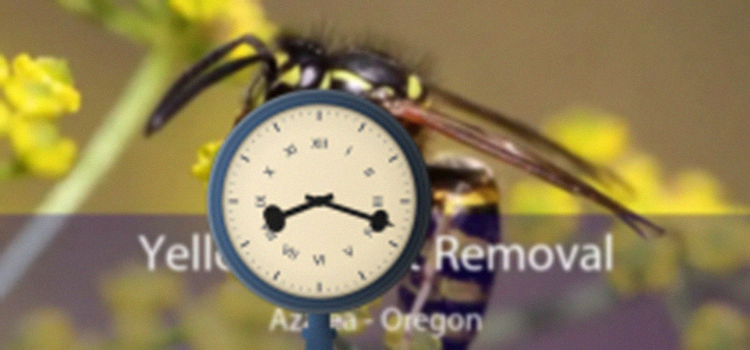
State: h=8 m=18
